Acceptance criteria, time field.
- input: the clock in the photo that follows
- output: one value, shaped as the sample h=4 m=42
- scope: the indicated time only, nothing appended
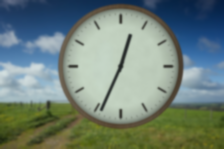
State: h=12 m=34
